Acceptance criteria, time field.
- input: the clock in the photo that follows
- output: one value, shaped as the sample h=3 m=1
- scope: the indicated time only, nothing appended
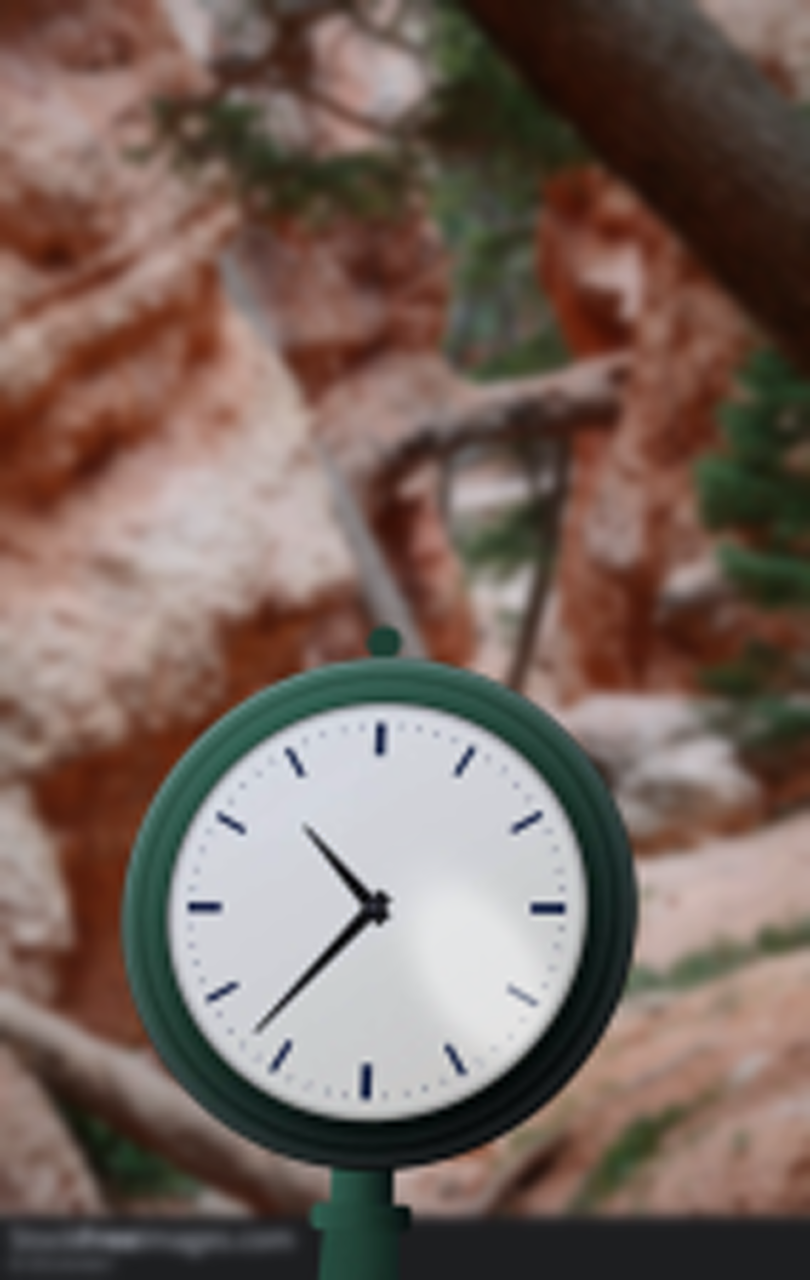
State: h=10 m=37
